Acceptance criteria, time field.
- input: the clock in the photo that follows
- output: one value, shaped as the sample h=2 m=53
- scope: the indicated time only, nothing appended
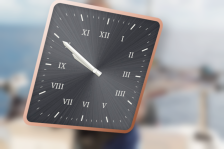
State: h=9 m=50
